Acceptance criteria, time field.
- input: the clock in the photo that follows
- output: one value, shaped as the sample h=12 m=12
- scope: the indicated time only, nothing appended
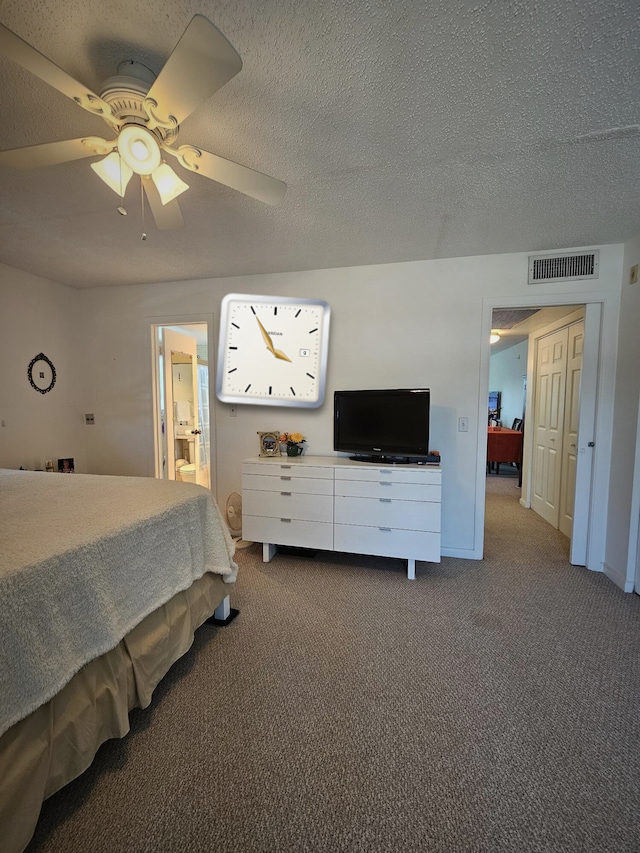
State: h=3 m=55
